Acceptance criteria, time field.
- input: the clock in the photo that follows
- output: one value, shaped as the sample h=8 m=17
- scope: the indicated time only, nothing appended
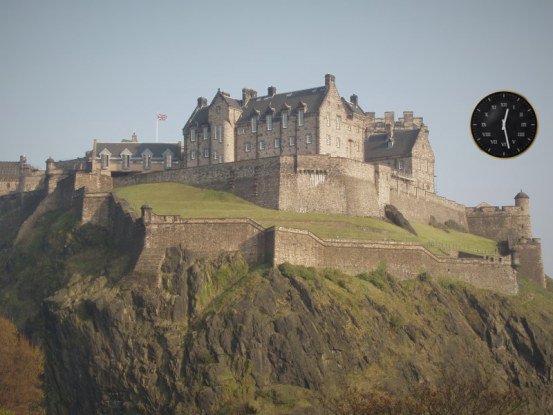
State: h=12 m=28
